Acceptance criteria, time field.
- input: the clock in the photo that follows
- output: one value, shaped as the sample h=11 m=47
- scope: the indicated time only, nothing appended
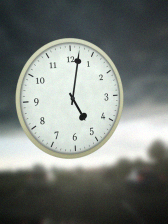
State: h=5 m=2
